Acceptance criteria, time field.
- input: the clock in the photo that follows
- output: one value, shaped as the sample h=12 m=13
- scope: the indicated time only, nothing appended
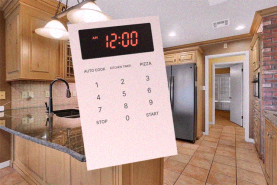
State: h=12 m=0
